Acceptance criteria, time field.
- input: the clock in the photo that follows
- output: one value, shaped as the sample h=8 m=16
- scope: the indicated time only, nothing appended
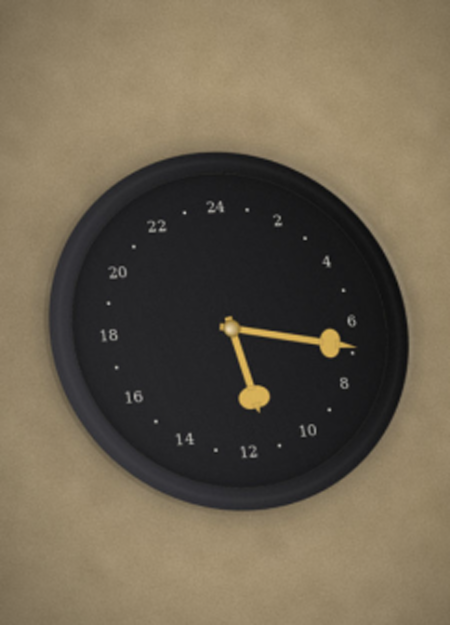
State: h=11 m=17
